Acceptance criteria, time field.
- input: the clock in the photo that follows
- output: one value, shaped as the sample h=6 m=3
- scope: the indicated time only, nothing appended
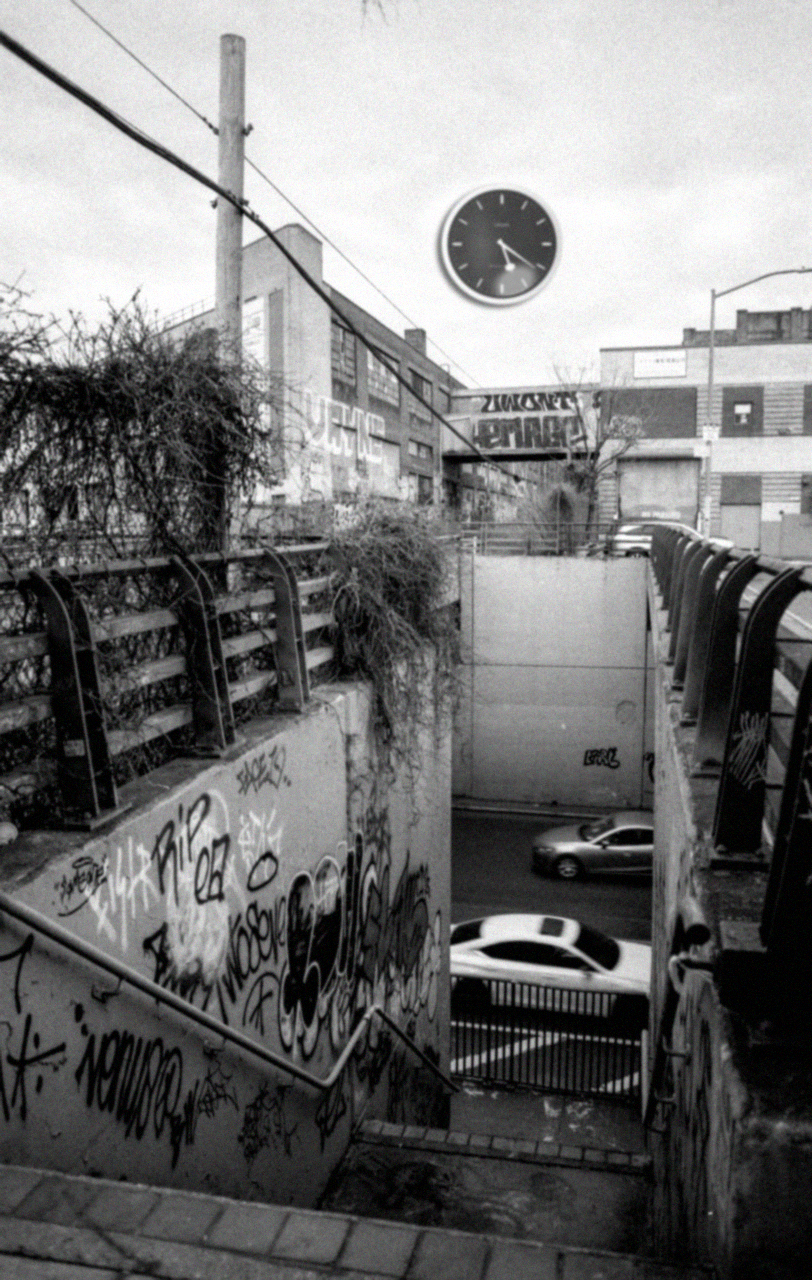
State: h=5 m=21
